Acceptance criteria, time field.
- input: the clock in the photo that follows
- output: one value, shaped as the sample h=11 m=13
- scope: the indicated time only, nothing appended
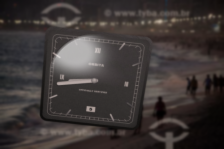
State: h=8 m=43
